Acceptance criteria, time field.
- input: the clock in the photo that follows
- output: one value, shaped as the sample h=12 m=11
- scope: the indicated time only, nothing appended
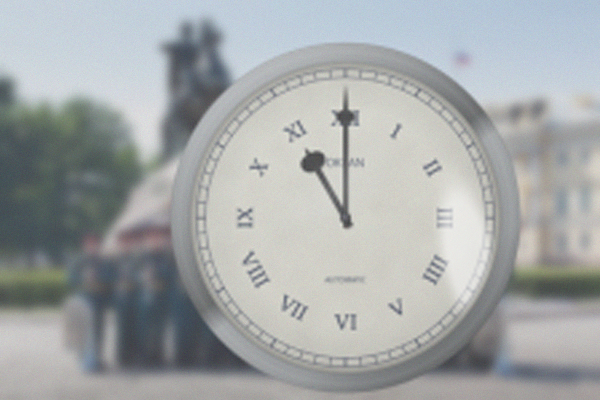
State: h=11 m=0
